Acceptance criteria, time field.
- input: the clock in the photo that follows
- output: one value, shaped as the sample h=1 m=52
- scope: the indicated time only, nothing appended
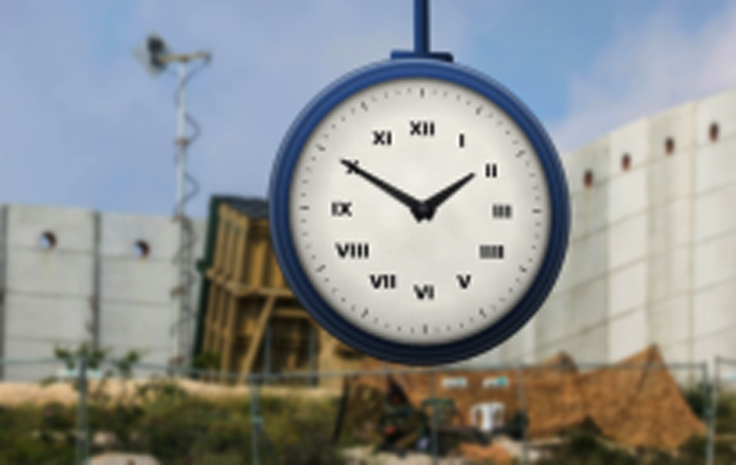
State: h=1 m=50
